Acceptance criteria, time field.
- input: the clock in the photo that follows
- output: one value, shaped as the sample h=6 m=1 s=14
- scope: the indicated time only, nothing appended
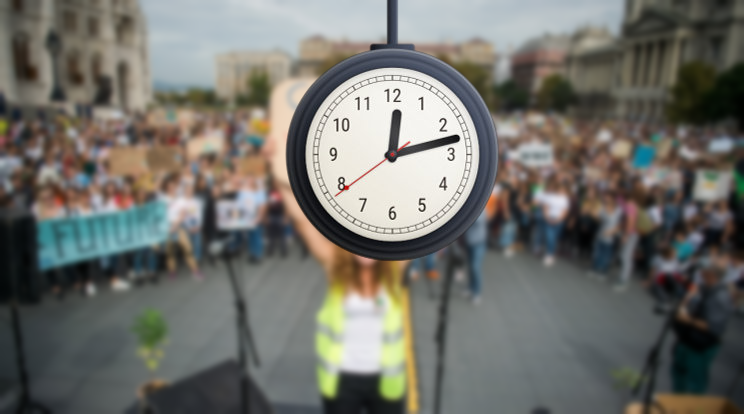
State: h=12 m=12 s=39
